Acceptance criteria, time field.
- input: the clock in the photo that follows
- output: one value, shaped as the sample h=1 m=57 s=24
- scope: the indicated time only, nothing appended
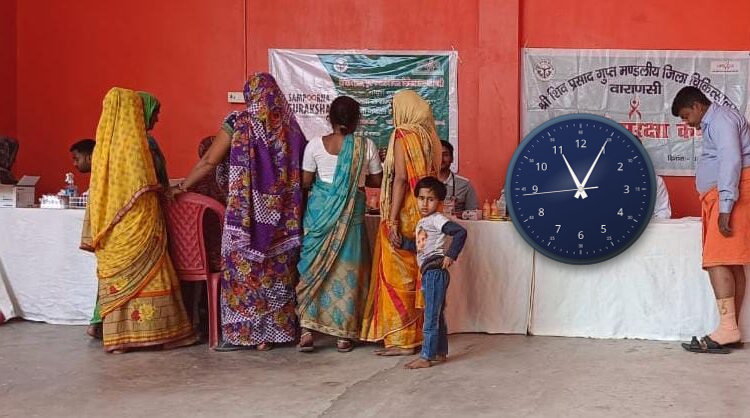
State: h=11 m=4 s=44
